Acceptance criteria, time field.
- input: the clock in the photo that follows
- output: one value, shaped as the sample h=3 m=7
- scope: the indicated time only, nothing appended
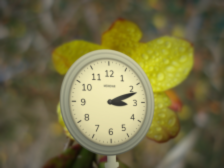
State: h=3 m=12
